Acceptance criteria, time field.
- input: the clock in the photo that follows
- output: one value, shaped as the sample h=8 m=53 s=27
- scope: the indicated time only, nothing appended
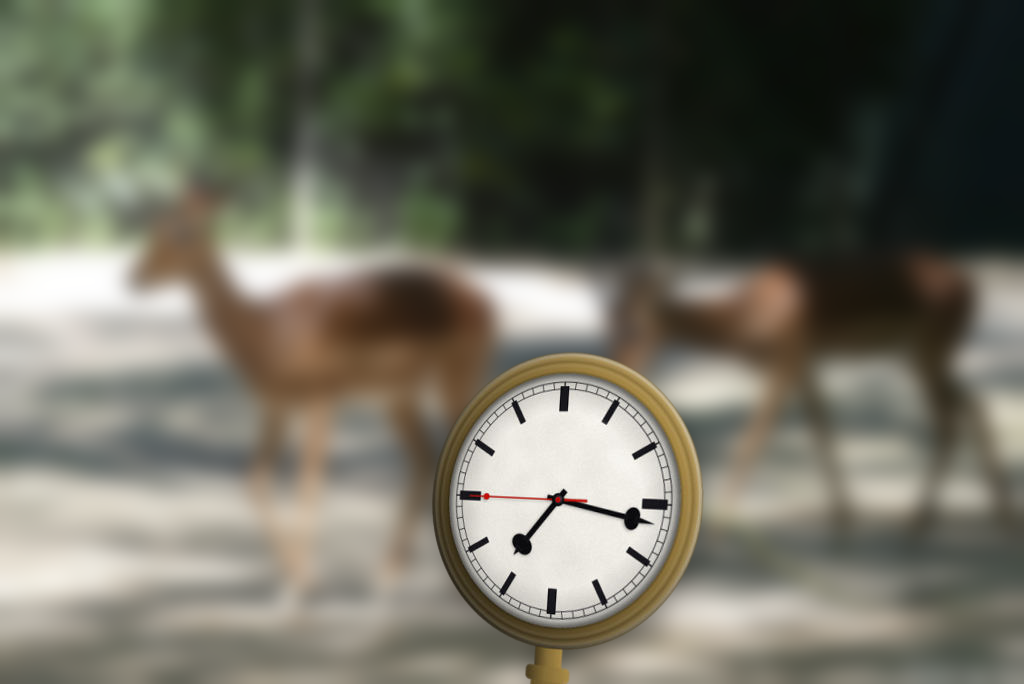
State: h=7 m=16 s=45
